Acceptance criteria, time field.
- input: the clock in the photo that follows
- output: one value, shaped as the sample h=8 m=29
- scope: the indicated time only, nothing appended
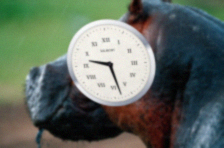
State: h=9 m=28
